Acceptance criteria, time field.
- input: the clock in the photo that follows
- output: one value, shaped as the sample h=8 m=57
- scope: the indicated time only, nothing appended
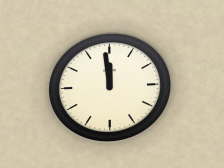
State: h=11 m=59
